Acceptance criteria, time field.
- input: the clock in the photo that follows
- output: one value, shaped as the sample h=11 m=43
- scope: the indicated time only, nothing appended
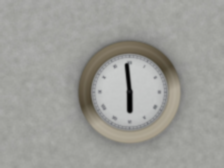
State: h=5 m=59
